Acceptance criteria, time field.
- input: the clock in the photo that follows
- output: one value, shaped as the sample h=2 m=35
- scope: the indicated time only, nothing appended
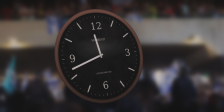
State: h=11 m=42
